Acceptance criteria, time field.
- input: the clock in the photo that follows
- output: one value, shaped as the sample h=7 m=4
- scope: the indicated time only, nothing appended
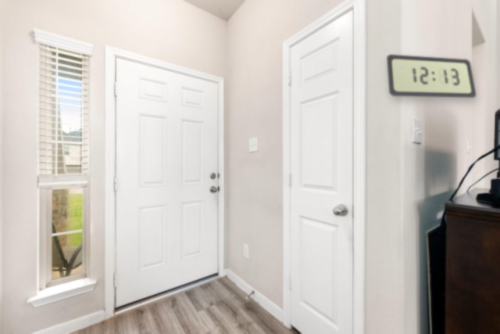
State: h=12 m=13
